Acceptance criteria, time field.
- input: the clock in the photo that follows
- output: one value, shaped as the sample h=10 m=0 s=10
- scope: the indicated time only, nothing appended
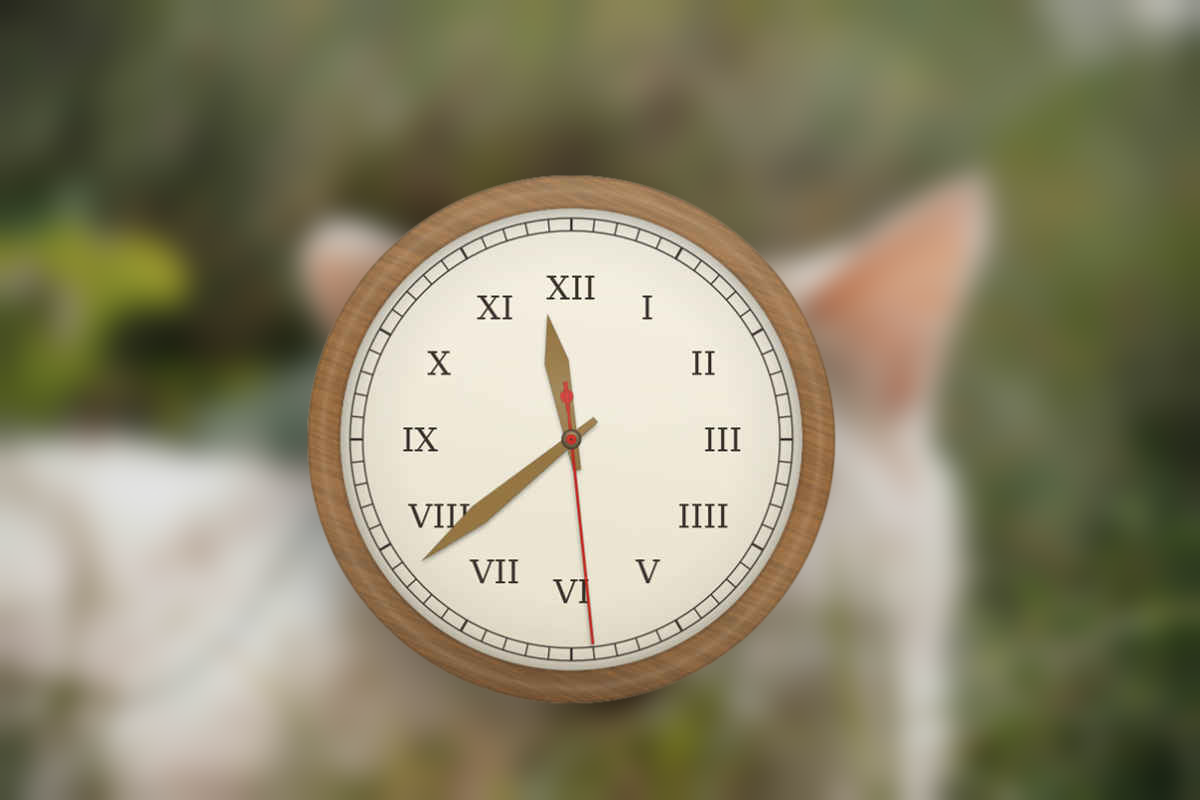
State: h=11 m=38 s=29
